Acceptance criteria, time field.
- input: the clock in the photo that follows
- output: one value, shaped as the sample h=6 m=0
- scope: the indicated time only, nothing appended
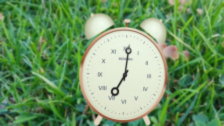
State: h=7 m=1
